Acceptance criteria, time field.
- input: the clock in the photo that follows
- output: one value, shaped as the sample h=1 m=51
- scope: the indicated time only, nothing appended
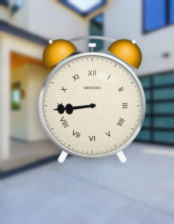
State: h=8 m=44
